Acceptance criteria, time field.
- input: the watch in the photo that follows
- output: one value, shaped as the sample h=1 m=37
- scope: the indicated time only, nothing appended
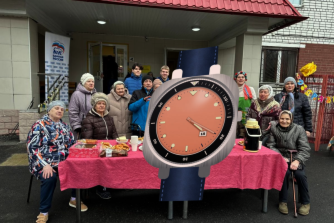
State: h=4 m=20
